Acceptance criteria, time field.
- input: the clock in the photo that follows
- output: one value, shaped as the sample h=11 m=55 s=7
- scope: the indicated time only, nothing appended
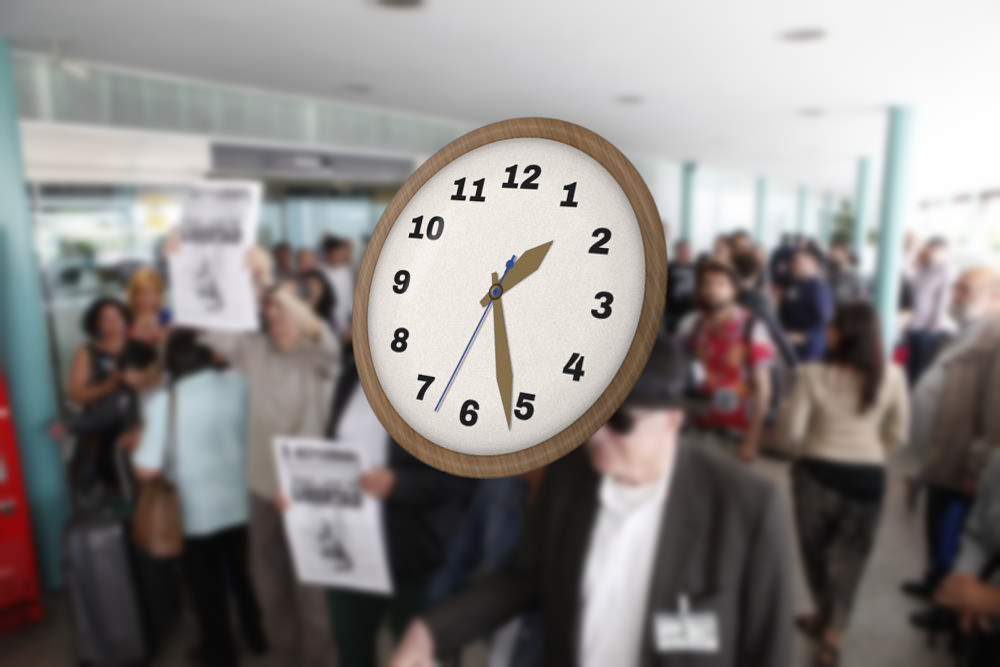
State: h=1 m=26 s=33
